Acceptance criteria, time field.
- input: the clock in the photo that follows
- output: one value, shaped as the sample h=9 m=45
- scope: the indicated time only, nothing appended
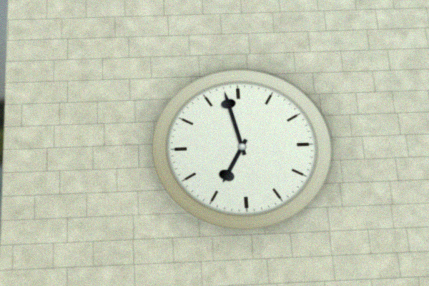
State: h=6 m=58
